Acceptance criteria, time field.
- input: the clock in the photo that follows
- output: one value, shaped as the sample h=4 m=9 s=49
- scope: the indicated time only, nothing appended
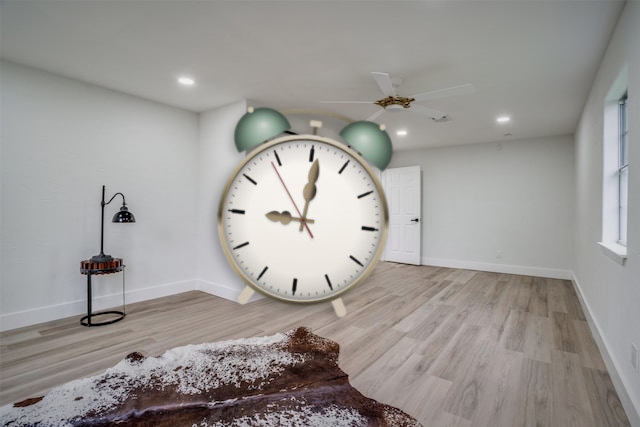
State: h=9 m=0 s=54
